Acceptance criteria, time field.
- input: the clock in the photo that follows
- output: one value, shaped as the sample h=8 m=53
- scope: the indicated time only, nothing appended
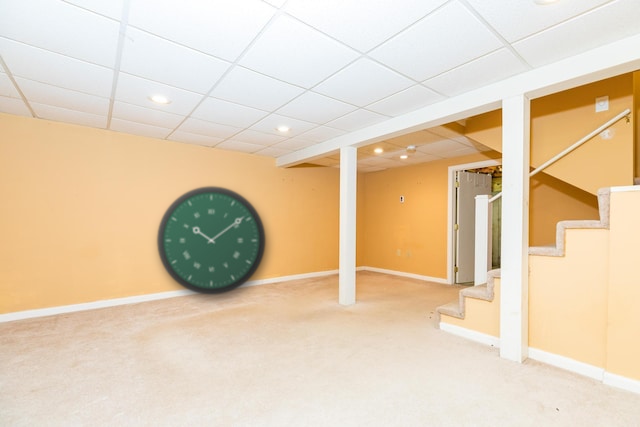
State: h=10 m=9
